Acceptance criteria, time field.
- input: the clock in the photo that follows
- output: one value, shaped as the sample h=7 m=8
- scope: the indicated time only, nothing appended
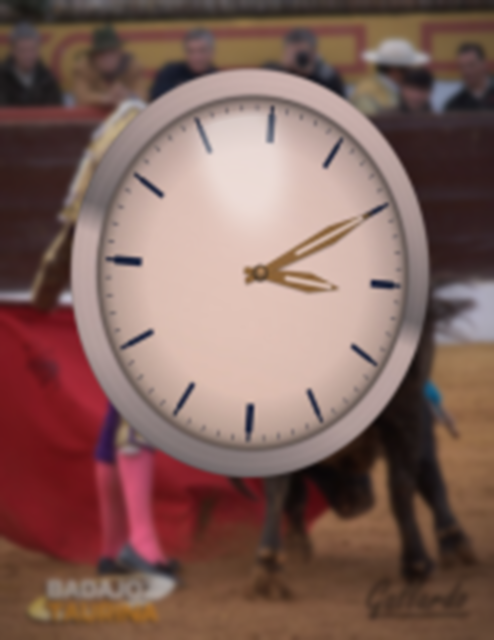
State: h=3 m=10
